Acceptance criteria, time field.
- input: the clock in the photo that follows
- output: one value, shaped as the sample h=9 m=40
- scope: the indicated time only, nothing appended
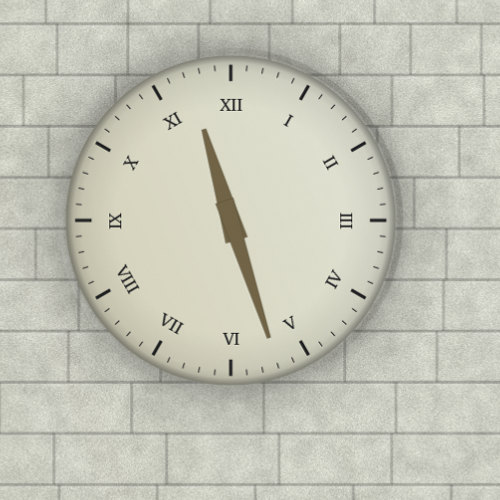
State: h=11 m=27
